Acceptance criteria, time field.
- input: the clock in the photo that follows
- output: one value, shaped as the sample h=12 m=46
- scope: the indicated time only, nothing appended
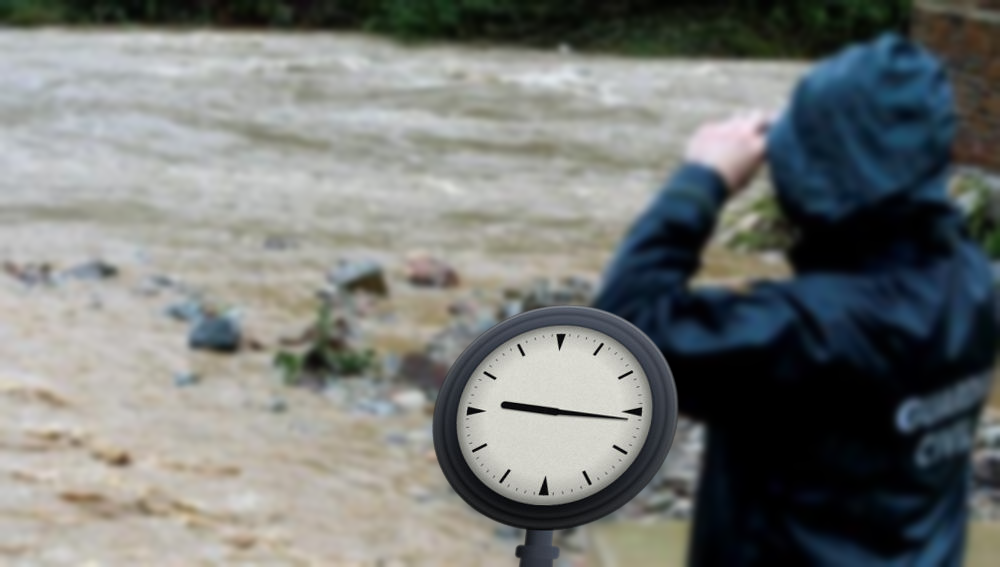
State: h=9 m=16
